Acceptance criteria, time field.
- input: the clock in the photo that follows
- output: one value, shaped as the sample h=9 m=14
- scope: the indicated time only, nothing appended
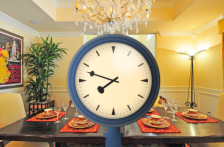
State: h=7 m=48
